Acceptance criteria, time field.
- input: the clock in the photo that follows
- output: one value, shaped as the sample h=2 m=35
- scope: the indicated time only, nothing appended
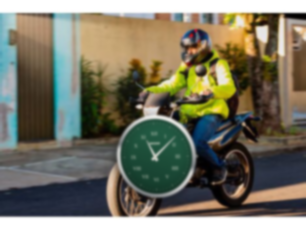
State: h=11 m=8
